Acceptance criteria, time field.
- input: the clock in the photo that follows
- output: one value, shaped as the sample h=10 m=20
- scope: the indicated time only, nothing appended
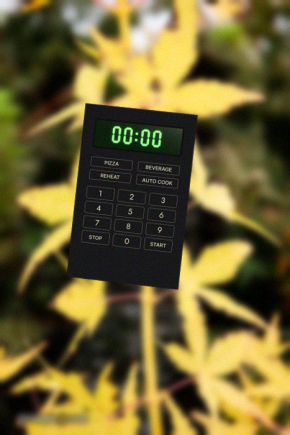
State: h=0 m=0
